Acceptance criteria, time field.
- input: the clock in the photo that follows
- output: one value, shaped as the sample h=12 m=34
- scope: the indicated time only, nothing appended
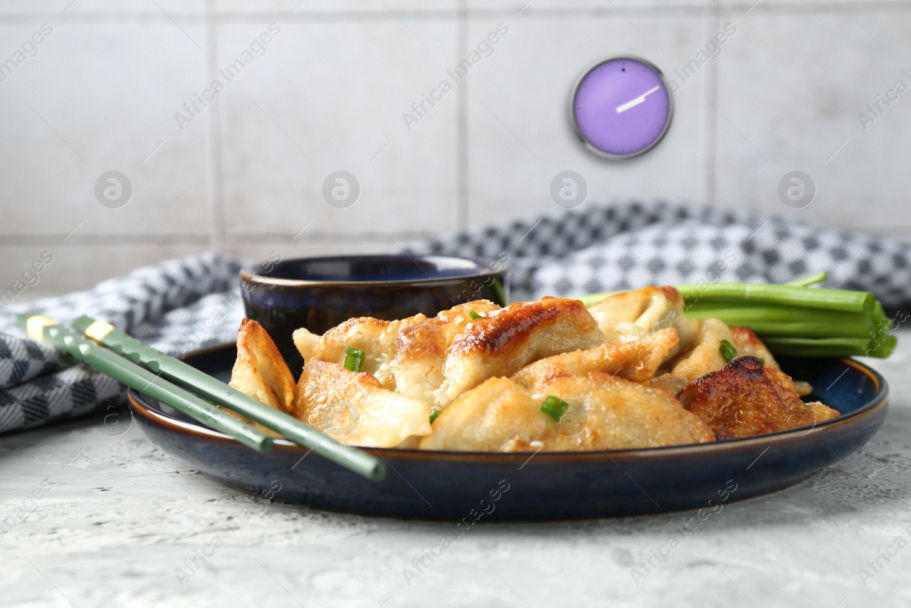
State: h=2 m=10
